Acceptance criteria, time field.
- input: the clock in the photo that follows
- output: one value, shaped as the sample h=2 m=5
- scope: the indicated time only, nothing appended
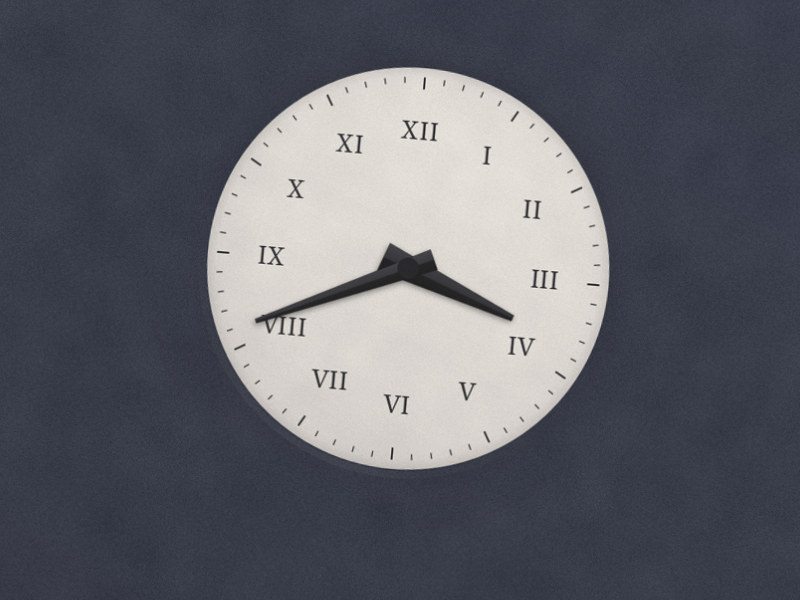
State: h=3 m=41
